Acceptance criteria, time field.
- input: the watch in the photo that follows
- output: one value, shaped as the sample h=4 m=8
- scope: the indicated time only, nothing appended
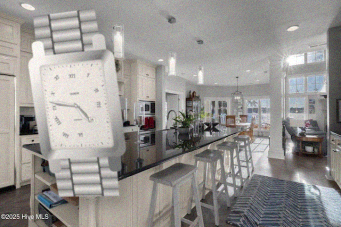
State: h=4 m=47
